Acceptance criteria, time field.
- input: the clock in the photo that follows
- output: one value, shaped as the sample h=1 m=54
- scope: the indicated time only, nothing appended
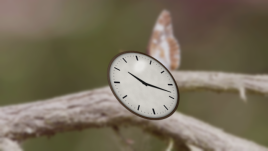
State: h=10 m=18
